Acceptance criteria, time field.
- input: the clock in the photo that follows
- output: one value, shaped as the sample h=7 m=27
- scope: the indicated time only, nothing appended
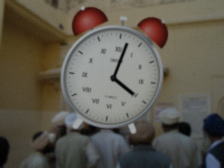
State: h=4 m=2
